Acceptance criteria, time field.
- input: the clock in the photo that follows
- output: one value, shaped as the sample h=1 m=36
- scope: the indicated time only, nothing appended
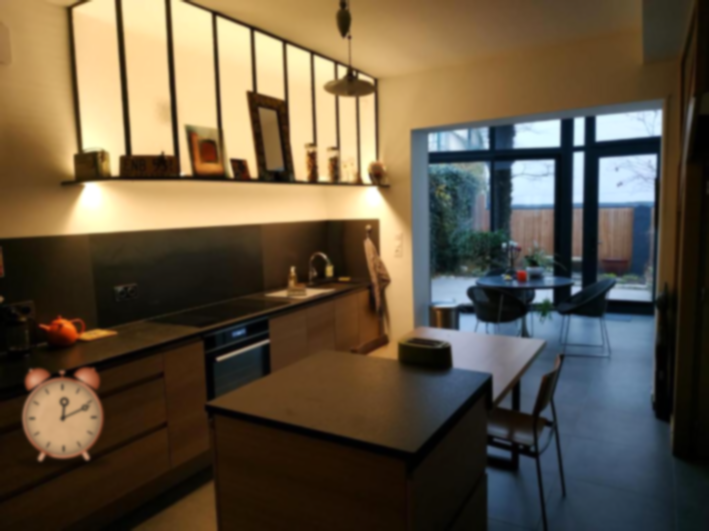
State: h=12 m=11
